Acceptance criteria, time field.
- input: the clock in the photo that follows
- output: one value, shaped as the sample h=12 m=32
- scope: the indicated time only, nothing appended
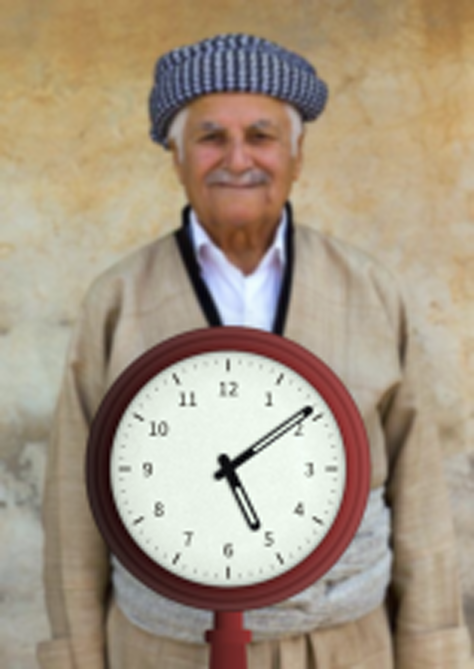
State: h=5 m=9
